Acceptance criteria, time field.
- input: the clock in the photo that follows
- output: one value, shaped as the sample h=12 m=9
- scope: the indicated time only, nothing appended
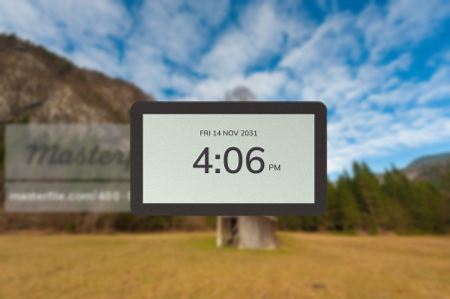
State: h=4 m=6
